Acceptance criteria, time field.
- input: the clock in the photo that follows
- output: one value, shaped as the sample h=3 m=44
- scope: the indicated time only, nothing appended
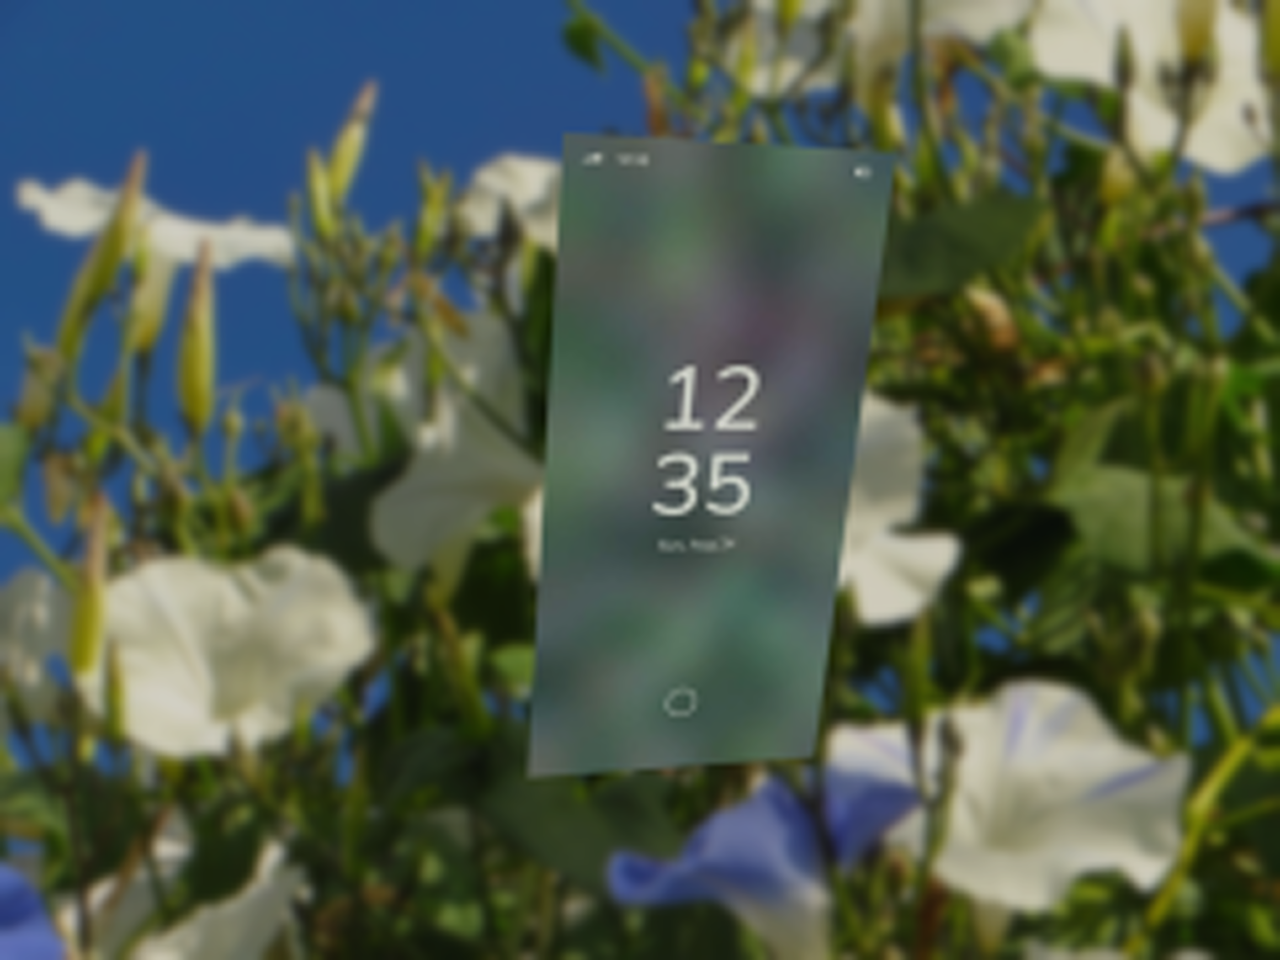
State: h=12 m=35
